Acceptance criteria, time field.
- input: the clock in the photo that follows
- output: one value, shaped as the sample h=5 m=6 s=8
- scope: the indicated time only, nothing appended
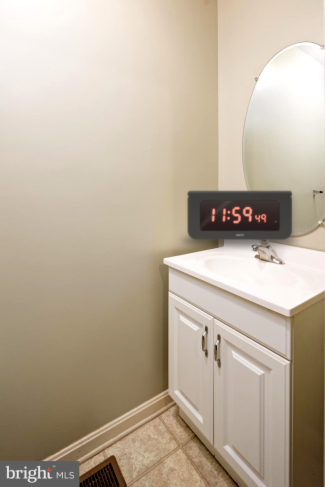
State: h=11 m=59 s=49
